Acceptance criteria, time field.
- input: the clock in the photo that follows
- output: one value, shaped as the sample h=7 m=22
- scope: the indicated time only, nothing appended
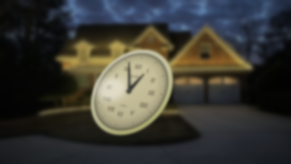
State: h=12 m=56
